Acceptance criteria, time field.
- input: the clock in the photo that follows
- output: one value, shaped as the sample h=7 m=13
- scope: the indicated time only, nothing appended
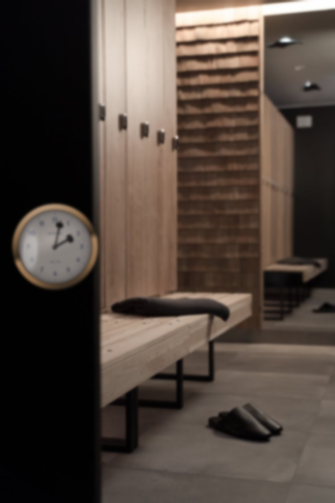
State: h=2 m=2
